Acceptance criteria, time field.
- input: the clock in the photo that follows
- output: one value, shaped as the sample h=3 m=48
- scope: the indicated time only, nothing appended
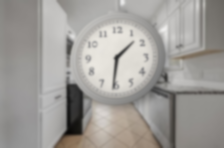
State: h=1 m=31
